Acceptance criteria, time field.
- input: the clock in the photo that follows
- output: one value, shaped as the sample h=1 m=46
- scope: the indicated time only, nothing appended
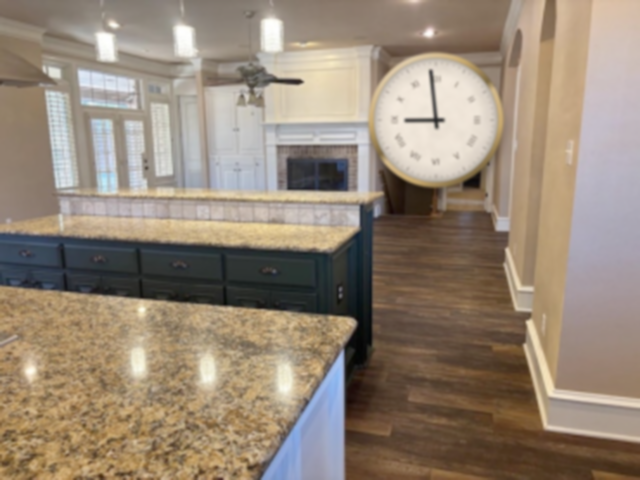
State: h=8 m=59
